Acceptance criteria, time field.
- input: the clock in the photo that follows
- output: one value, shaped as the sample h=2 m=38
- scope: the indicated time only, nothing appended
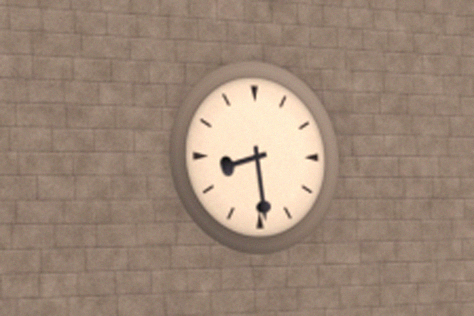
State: h=8 m=29
